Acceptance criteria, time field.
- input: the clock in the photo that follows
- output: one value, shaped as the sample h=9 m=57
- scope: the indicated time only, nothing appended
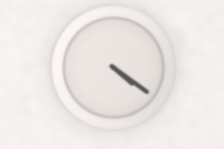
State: h=4 m=21
